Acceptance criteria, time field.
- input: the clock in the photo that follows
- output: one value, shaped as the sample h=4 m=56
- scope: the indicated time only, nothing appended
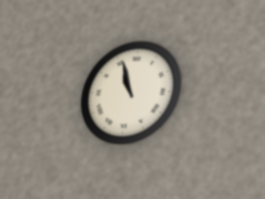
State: h=10 m=56
